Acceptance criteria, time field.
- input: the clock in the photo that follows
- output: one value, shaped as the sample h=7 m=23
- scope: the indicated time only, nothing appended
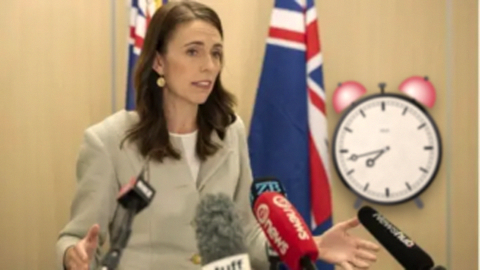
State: h=7 m=43
